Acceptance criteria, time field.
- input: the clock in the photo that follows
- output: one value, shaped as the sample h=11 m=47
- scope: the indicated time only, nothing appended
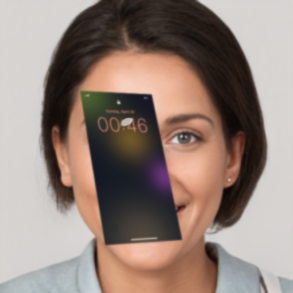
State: h=0 m=46
